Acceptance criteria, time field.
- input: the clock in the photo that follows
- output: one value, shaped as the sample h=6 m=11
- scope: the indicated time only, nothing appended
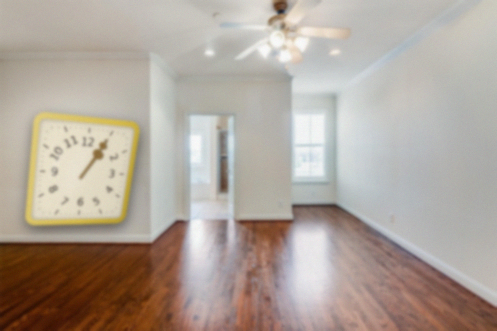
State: h=1 m=5
